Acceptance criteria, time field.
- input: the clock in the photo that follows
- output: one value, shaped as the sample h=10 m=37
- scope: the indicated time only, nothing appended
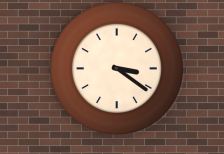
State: h=3 m=21
